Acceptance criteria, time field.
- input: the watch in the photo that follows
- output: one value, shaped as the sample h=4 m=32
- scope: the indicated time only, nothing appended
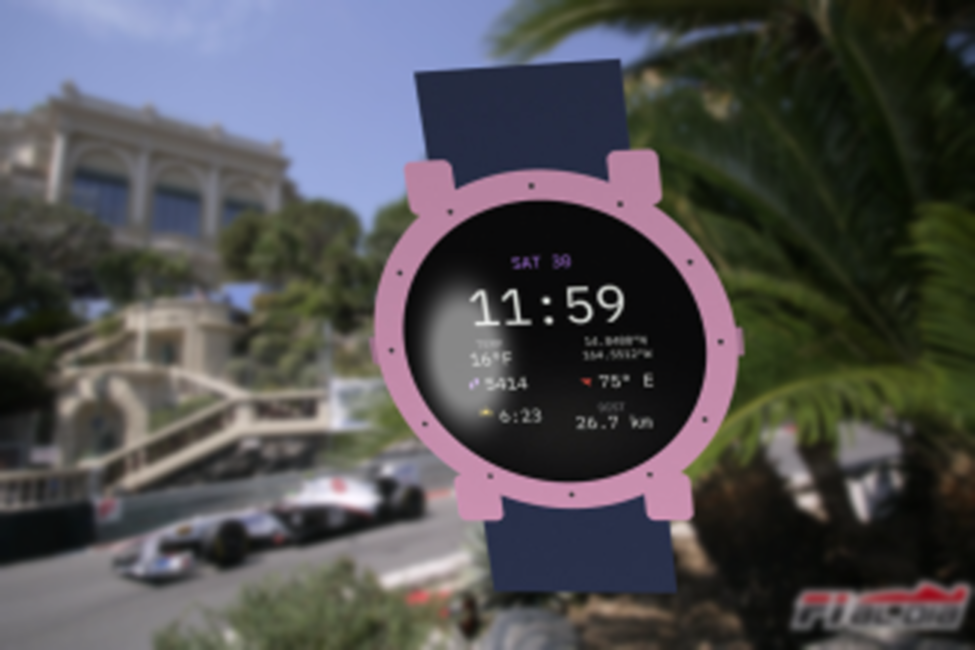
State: h=11 m=59
